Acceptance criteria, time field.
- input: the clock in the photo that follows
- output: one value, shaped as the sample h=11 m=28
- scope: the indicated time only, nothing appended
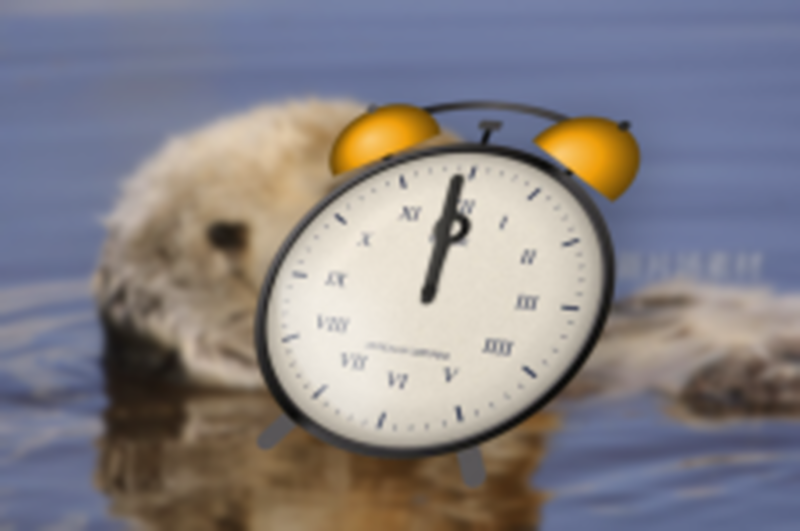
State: h=11 m=59
